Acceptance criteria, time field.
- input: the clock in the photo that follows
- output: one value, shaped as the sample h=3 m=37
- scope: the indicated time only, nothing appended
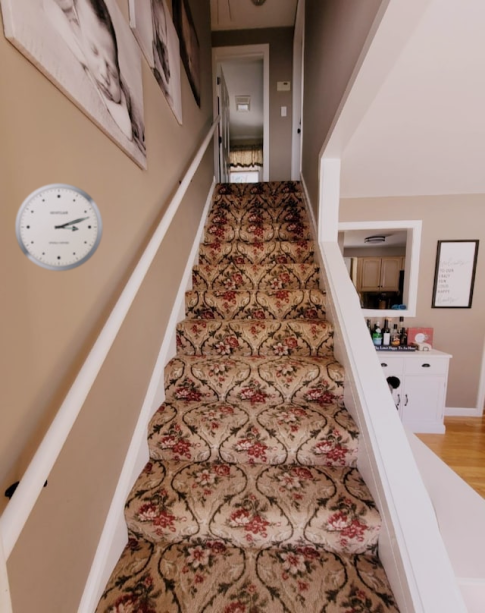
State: h=3 m=12
